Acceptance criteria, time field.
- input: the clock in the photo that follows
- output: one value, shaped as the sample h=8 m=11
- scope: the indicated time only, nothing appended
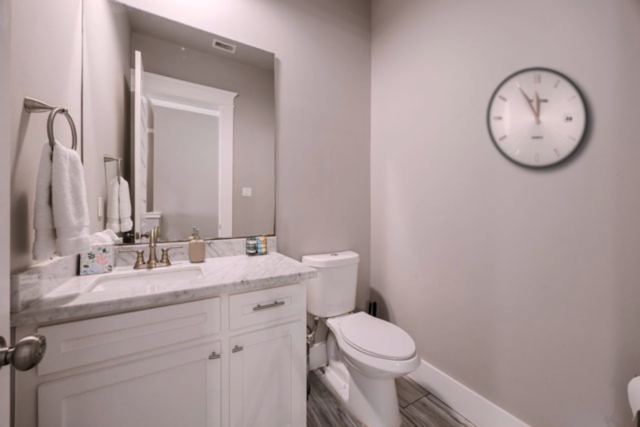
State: h=11 m=55
